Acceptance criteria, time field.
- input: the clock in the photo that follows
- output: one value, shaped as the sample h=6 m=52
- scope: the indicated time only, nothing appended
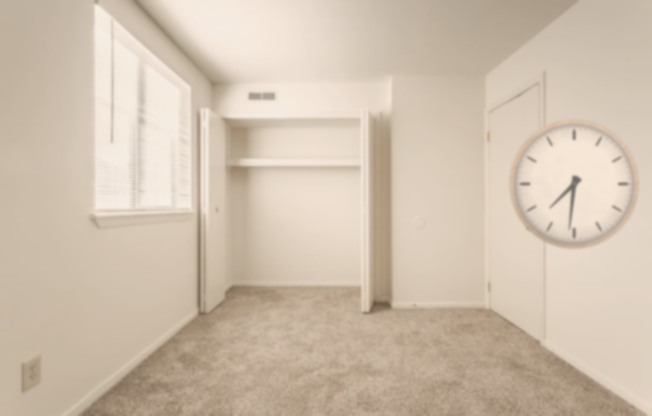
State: h=7 m=31
